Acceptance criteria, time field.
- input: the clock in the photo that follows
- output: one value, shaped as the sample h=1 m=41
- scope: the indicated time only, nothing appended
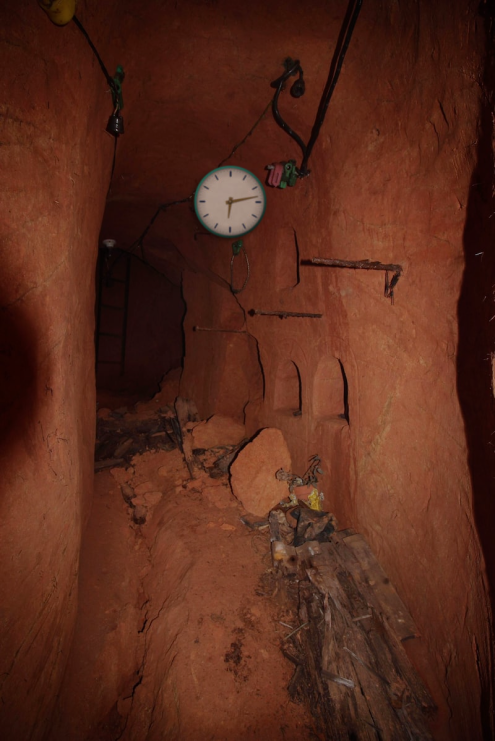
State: h=6 m=13
